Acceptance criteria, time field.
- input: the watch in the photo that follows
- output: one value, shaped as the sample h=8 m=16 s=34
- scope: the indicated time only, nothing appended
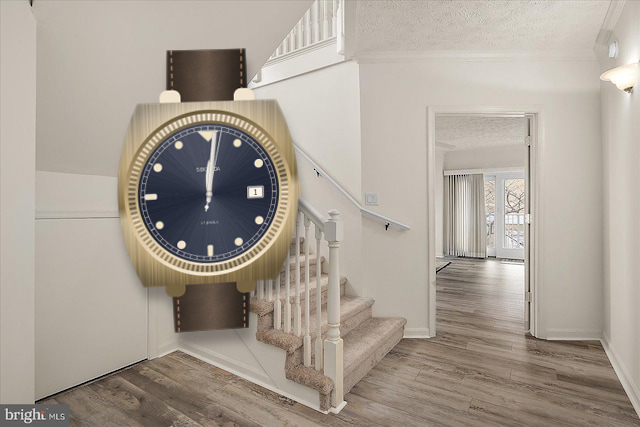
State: h=12 m=1 s=2
